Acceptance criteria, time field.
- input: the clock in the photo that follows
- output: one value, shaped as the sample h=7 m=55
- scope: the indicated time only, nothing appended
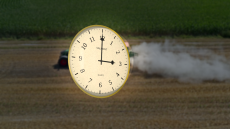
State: h=3 m=0
